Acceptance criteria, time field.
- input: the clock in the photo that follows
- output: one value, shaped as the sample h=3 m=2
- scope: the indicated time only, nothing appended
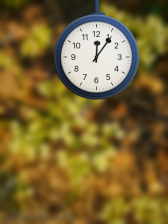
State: h=12 m=6
